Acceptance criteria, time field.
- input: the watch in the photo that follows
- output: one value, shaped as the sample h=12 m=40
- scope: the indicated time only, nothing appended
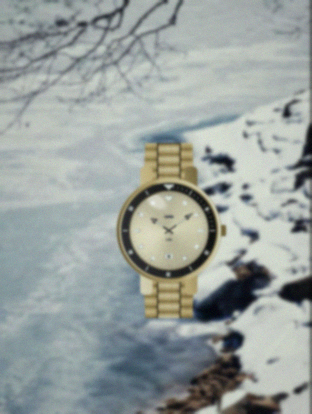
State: h=10 m=9
